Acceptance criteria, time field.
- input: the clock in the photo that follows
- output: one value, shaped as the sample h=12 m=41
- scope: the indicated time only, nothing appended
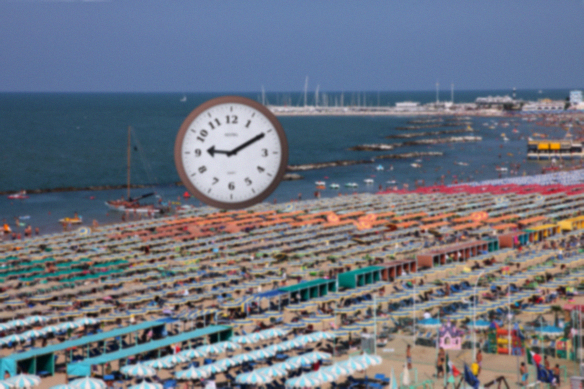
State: h=9 m=10
